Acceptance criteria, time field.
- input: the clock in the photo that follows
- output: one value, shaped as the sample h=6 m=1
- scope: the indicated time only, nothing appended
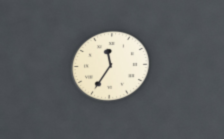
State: h=11 m=35
